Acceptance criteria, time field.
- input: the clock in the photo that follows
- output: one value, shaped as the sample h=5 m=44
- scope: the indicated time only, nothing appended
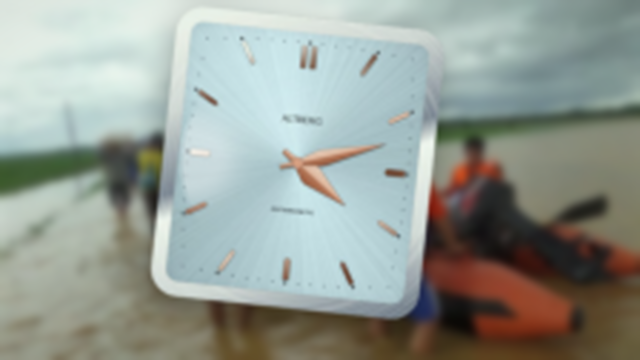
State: h=4 m=12
